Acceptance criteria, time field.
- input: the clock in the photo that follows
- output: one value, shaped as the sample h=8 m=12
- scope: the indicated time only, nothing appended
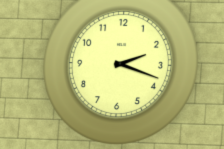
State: h=2 m=18
